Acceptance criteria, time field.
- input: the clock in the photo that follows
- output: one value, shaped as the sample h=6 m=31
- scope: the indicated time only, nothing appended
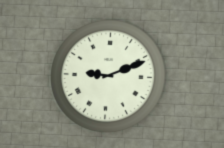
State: h=9 m=11
